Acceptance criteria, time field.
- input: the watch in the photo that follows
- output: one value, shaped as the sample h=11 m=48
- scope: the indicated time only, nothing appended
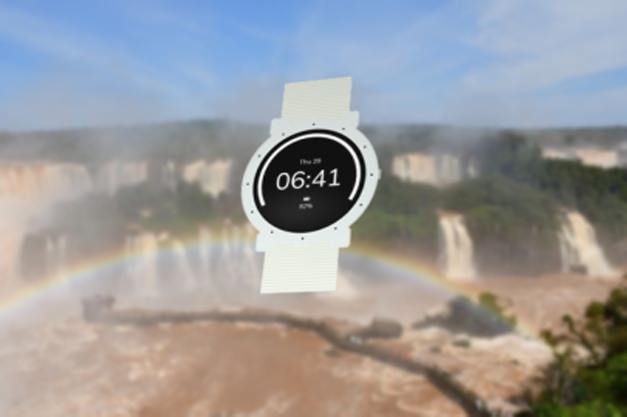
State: h=6 m=41
